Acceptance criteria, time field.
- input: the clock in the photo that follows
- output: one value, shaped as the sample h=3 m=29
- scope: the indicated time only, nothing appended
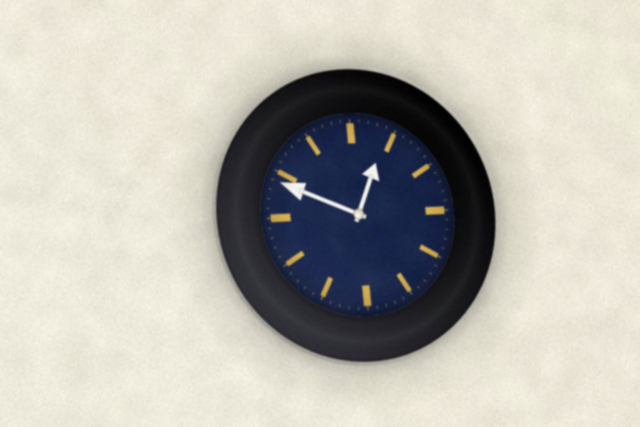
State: h=12 m=49
